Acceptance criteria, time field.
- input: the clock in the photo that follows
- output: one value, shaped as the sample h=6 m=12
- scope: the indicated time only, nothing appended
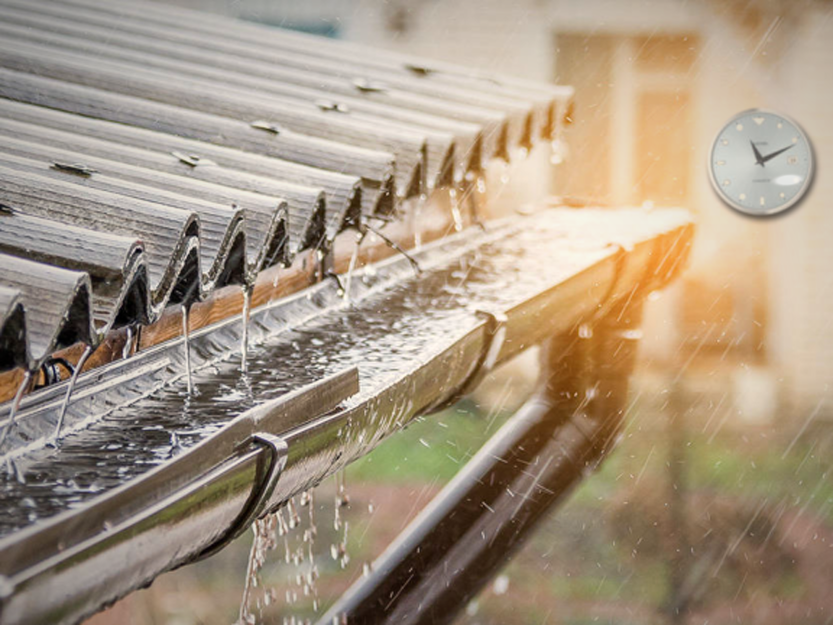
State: h=11 m=11
